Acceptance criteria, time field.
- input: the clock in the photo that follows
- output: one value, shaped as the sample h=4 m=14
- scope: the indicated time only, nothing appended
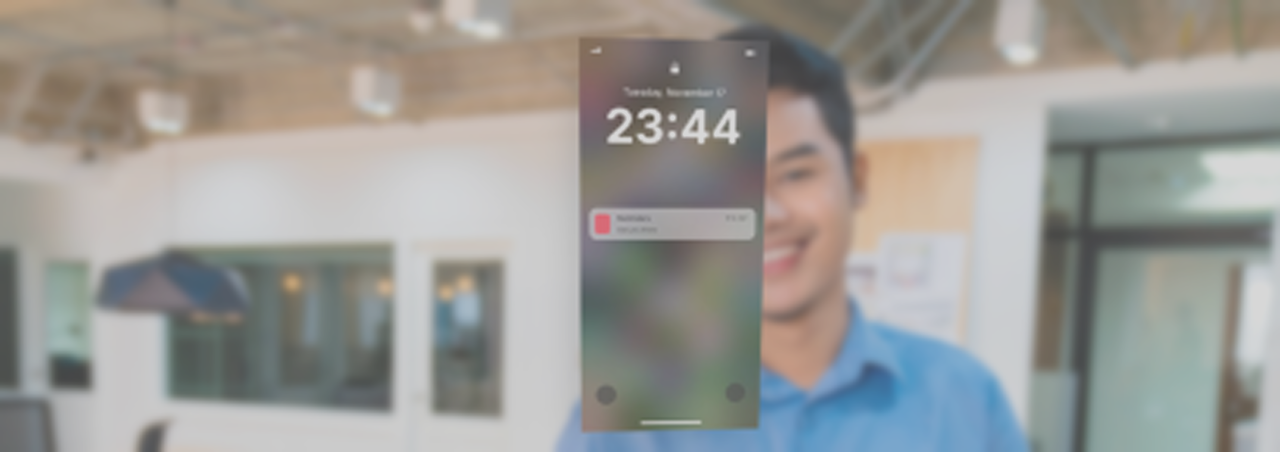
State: h=23 m=44
